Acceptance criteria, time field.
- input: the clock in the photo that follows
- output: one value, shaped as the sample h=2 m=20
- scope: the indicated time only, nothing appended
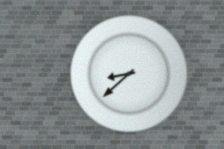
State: h=8 m=38
